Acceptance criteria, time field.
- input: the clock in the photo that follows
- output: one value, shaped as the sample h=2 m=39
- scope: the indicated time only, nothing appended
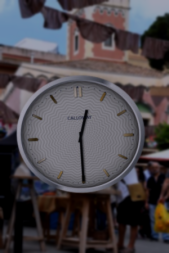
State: h=12 m=30
